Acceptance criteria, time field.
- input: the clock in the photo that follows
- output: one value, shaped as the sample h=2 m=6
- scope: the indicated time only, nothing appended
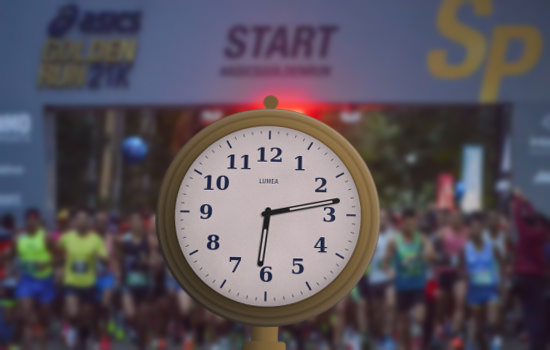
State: h=6 m=13
